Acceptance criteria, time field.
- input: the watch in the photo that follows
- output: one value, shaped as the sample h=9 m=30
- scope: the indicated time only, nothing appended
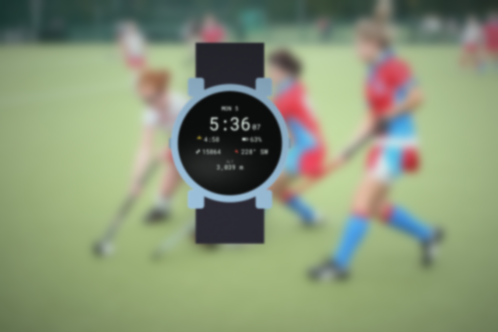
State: h=5 m=36
